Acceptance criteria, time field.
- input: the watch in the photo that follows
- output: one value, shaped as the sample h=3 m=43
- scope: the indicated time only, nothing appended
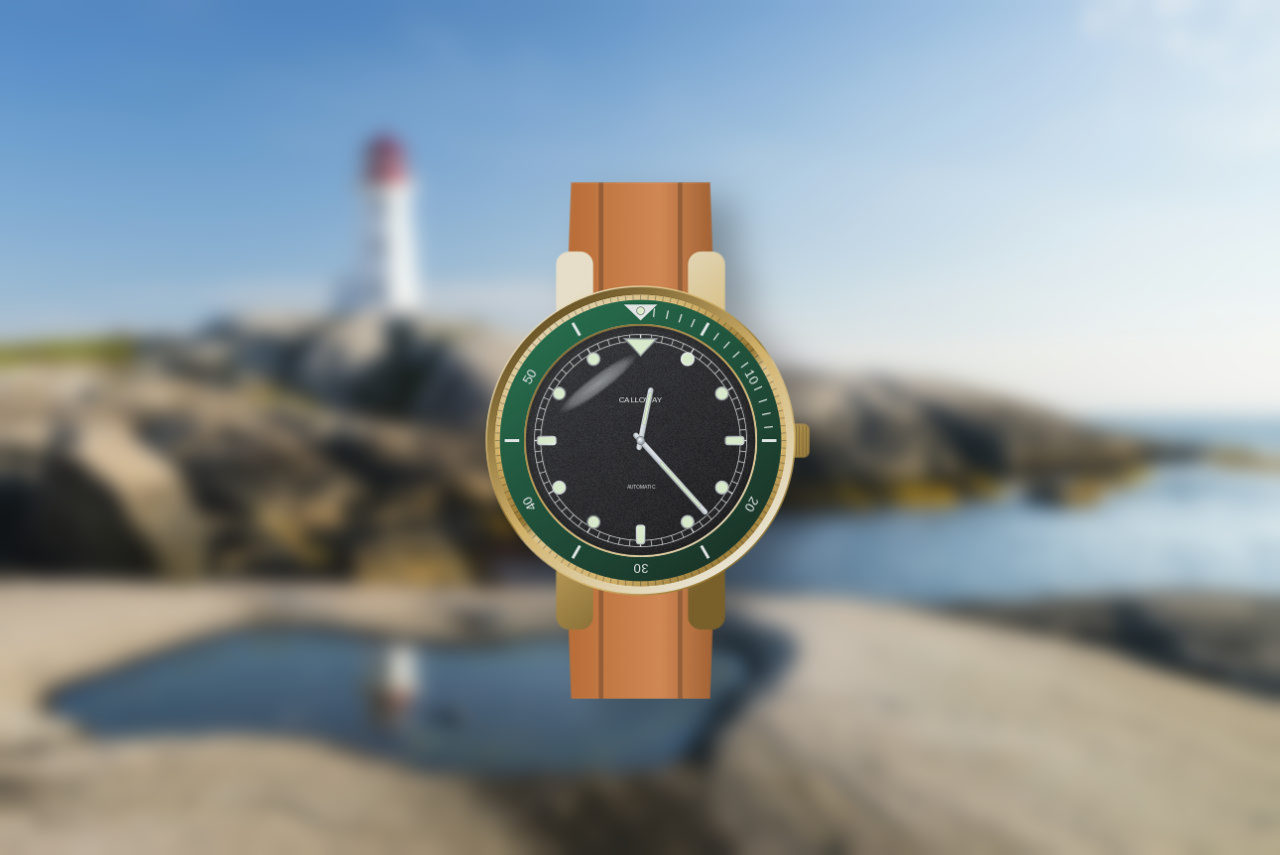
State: h=12 m=23
